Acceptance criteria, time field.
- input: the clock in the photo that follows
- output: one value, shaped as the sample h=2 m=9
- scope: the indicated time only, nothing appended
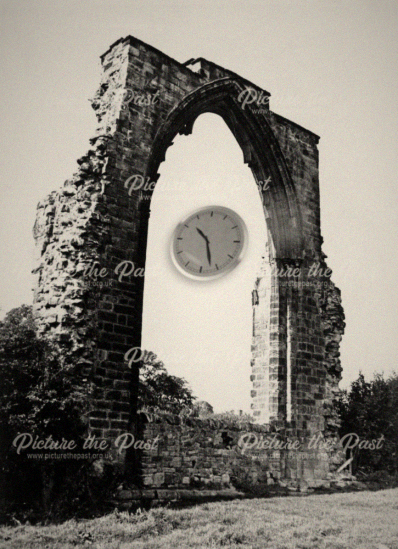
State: h=10 m=27
